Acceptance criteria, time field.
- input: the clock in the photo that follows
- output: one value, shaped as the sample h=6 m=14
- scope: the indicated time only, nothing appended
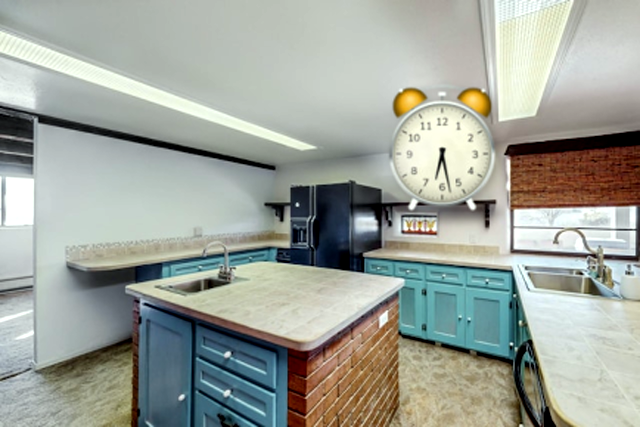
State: h=6 m=28
